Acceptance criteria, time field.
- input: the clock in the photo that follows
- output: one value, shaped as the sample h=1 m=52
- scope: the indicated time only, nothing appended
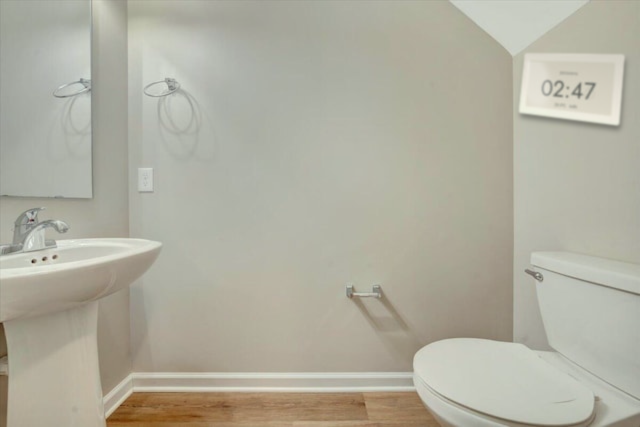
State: h=2 m=47
